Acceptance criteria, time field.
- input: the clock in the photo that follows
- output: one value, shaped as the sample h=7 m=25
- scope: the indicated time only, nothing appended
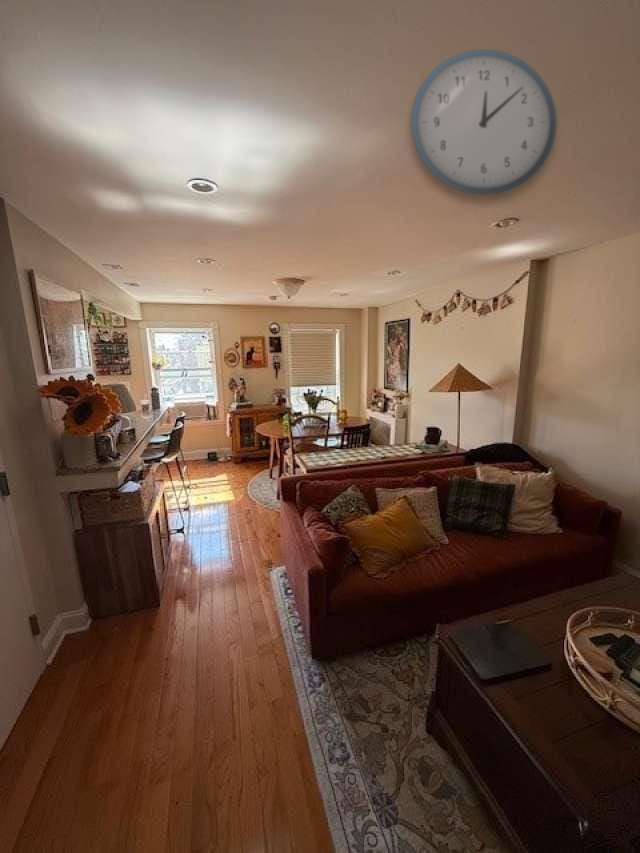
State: h=12 m=8
